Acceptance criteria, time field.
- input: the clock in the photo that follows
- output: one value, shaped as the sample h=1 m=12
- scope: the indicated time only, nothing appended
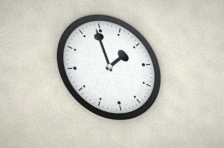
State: h=1 m=59
